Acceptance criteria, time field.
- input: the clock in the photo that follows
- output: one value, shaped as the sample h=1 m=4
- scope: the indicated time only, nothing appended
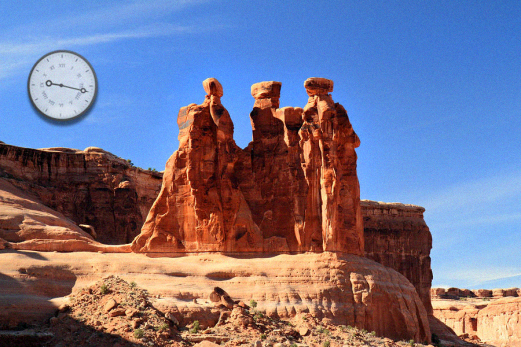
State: h=9 m=17
